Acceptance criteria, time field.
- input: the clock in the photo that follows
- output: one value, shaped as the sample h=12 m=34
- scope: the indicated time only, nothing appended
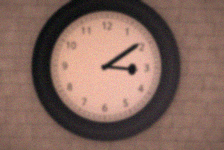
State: h=3 m=9
